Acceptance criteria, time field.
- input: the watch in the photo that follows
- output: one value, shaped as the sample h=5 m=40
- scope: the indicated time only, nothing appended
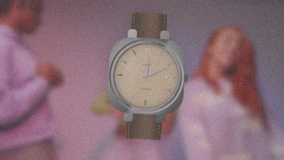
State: h=12 m=11
